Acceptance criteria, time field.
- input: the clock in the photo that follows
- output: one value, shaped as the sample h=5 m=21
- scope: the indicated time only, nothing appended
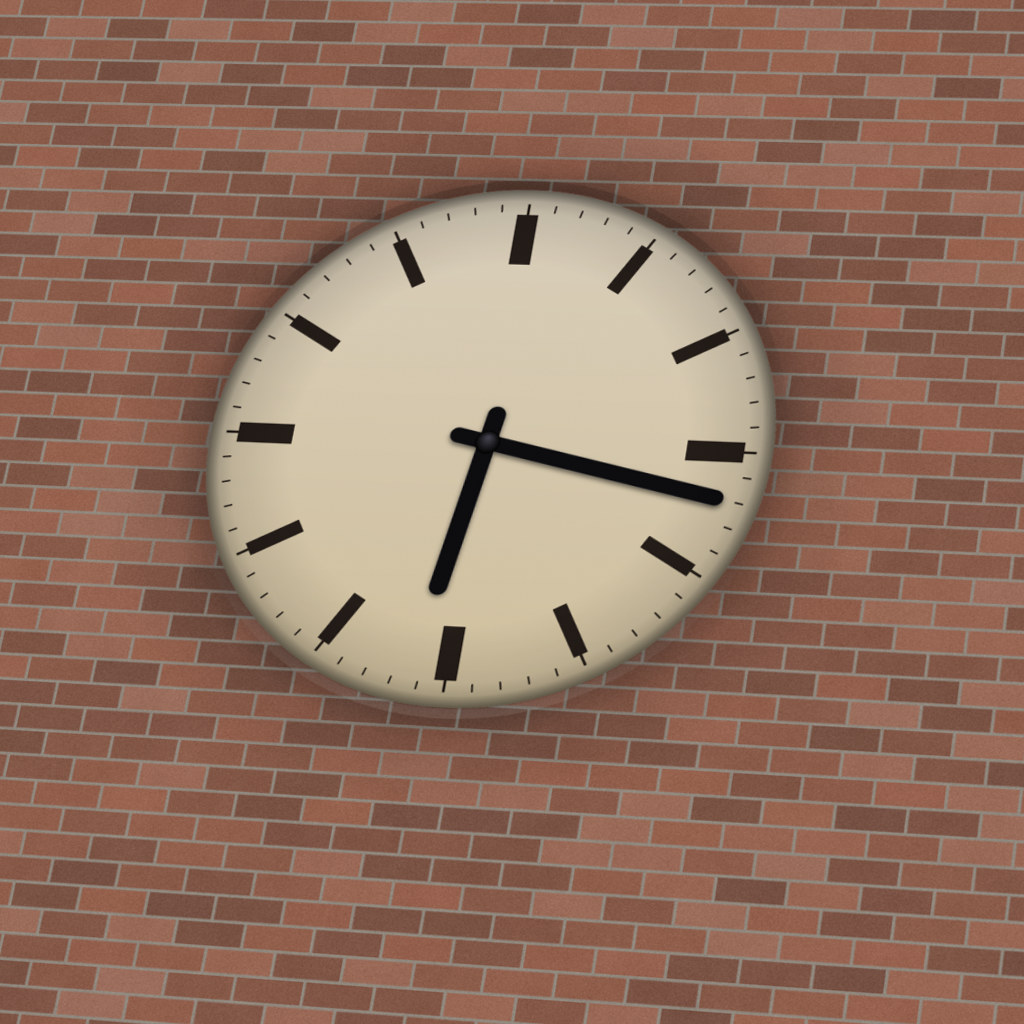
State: h=6 m=17
